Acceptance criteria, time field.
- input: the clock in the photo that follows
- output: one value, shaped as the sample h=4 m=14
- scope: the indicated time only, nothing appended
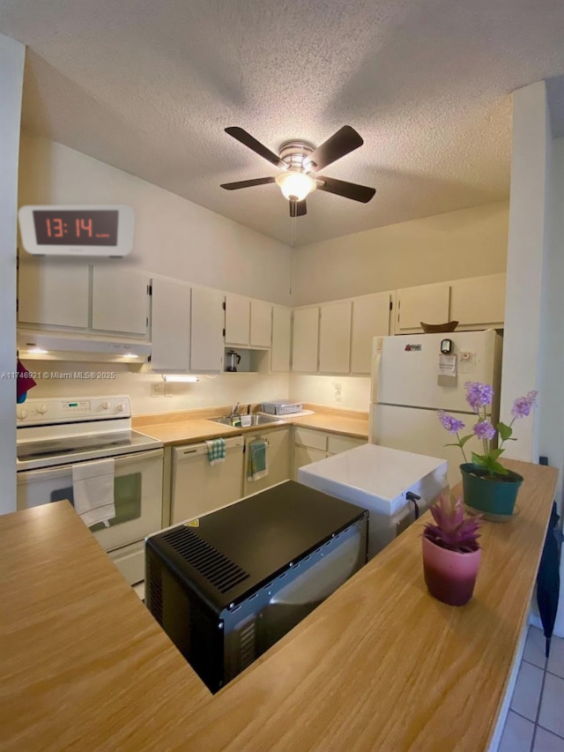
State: h=13 m=14
